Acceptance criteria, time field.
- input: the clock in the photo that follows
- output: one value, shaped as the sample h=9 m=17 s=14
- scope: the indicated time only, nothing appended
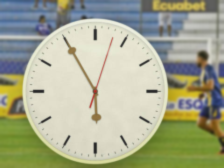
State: h=5 m=55 s=3
